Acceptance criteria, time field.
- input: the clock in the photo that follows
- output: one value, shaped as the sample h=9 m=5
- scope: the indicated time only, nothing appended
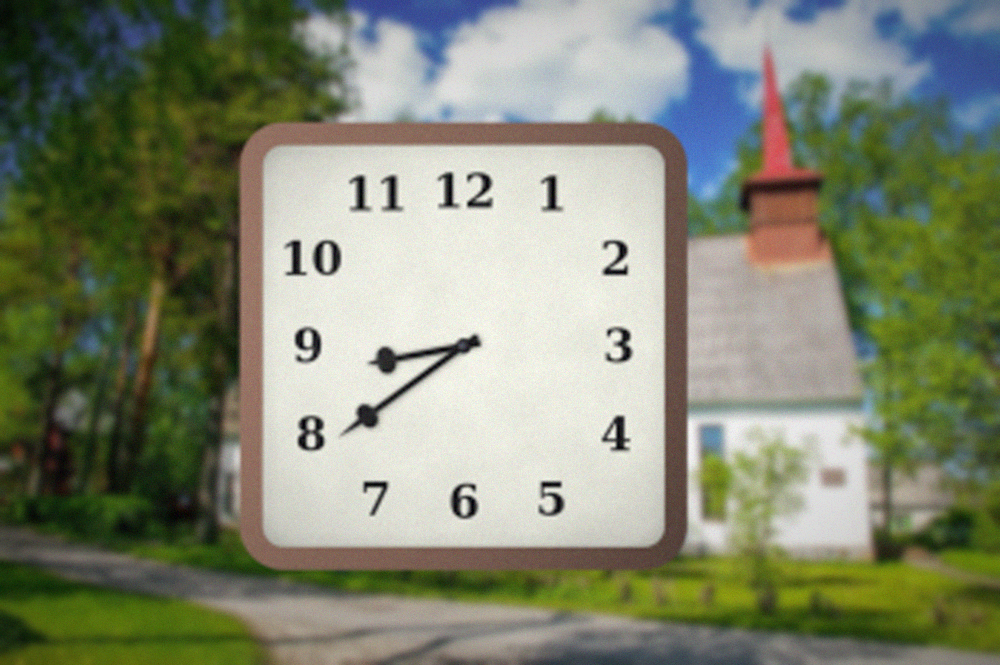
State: h=8 m=39
